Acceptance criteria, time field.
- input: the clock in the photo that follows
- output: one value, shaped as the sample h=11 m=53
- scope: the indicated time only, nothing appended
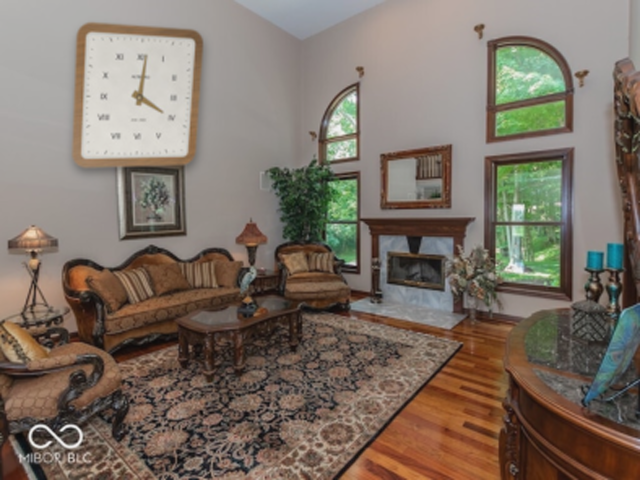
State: h=4 m=1
